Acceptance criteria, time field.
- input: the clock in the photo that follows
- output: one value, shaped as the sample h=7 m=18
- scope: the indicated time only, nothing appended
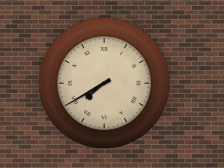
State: h=7 m=40
